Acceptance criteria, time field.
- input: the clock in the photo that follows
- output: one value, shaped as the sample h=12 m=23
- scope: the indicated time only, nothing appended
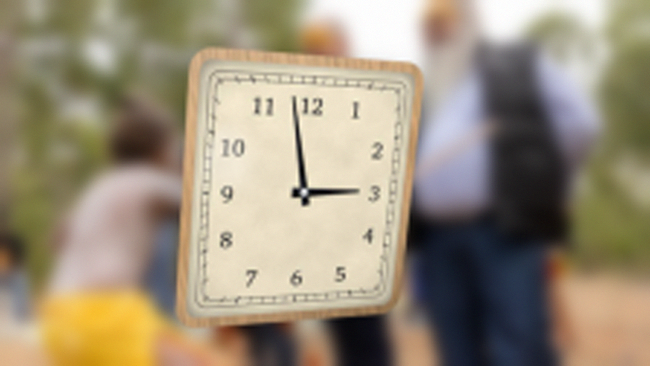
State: h=2 m=58
